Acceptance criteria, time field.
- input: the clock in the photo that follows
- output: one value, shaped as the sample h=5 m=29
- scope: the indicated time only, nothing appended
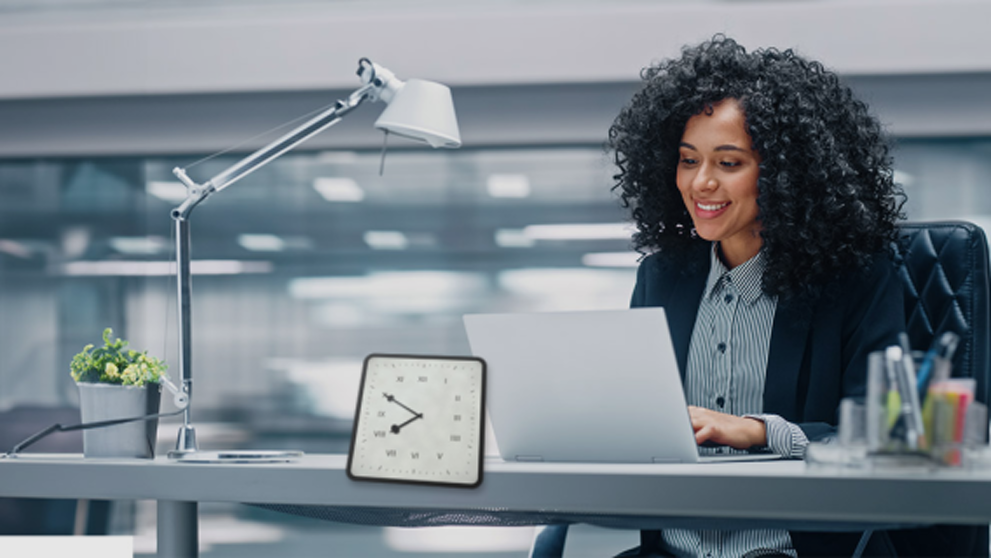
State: h=7 m=50
